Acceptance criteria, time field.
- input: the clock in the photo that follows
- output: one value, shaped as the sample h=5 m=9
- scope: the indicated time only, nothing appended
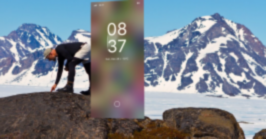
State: h=8 m=37
